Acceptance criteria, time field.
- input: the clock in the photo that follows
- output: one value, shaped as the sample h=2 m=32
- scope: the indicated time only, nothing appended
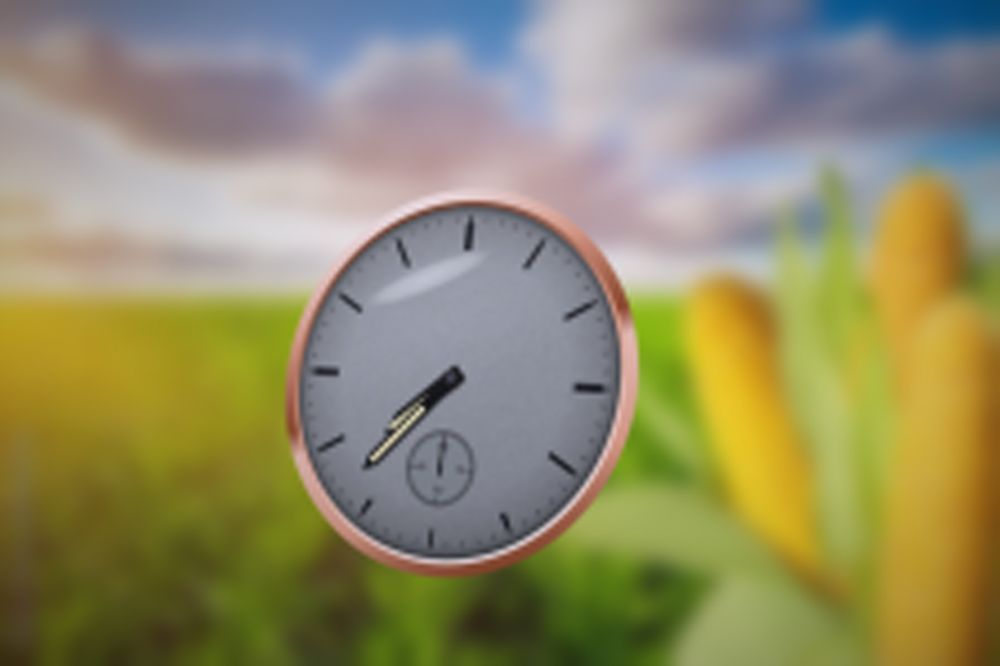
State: h=7 m=37
